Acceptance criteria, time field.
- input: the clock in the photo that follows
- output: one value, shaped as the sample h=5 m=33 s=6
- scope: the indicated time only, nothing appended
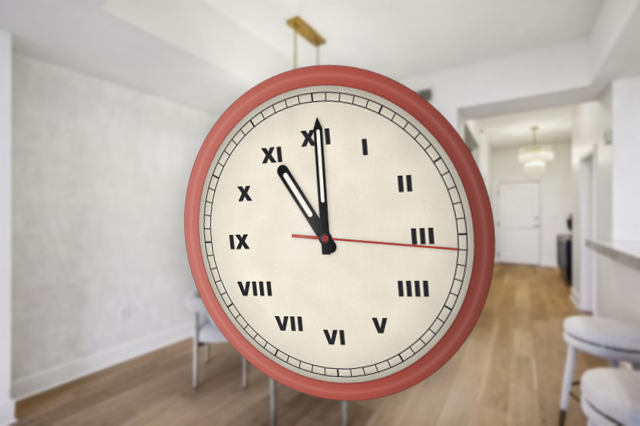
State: h=11 m=0 s=16
